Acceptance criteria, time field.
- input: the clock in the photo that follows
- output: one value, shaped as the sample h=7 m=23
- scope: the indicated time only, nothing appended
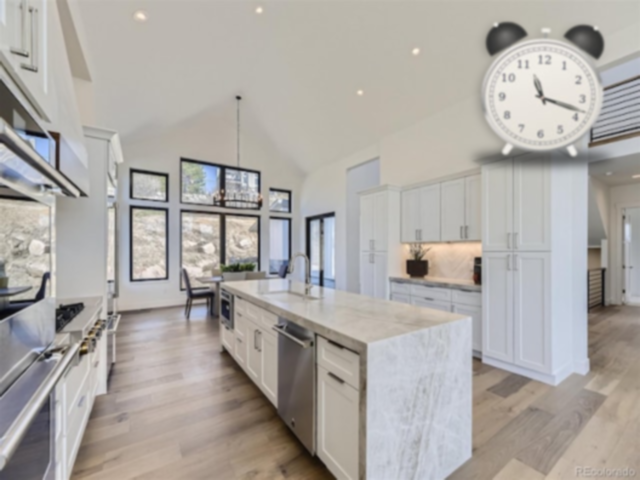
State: h=11 m=18
